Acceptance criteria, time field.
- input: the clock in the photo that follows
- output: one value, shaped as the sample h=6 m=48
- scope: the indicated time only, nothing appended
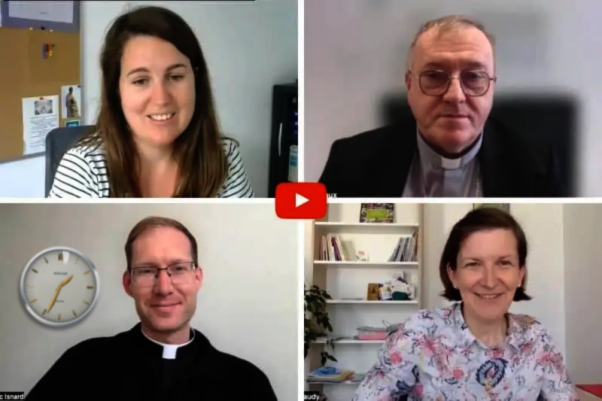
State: h=1 m=34
